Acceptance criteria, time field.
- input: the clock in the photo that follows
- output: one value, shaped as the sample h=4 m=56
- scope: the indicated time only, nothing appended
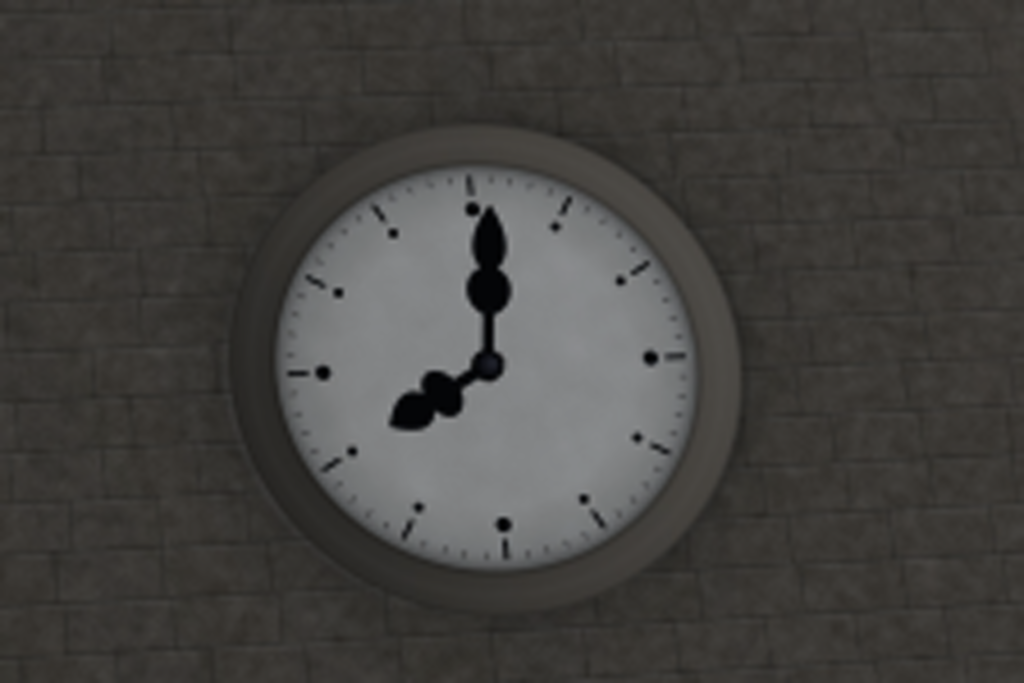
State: h=8 m=1
